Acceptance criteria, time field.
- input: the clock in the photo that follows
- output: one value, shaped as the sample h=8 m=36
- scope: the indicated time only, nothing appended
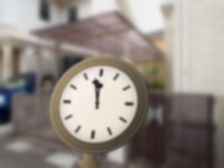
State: h=11 m=58
